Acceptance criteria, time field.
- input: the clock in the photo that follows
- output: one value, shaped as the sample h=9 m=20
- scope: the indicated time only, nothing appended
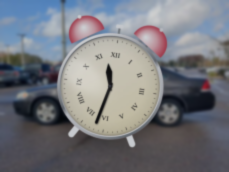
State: h=11 m=32
